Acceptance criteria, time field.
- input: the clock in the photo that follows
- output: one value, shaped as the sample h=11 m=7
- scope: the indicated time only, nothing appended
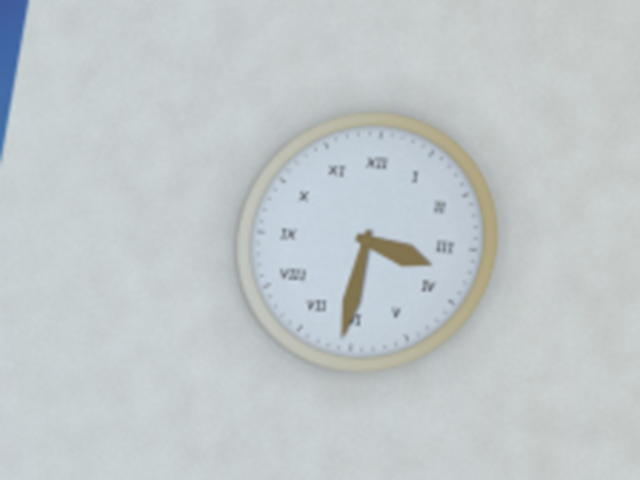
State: h=3 m=31
